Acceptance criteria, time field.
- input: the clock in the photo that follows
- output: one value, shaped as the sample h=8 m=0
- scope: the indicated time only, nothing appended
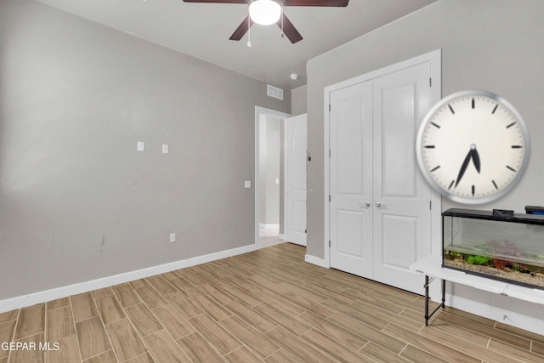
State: h=5 m=34
